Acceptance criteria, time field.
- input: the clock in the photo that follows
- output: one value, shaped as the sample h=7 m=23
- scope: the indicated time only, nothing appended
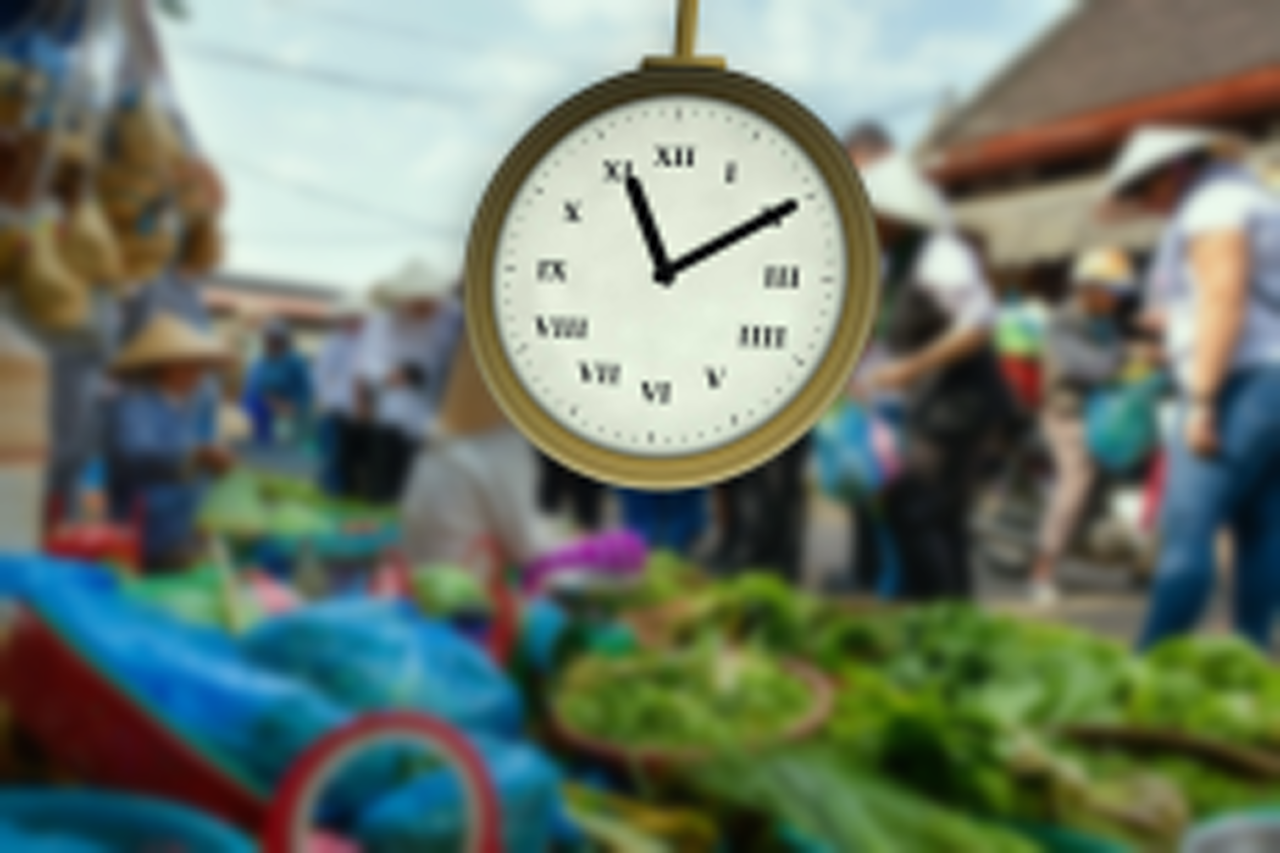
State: h=11 m=10
